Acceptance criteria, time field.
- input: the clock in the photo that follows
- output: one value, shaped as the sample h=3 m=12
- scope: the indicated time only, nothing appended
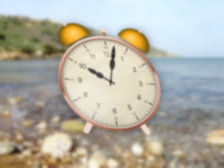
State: h=10 m=2
